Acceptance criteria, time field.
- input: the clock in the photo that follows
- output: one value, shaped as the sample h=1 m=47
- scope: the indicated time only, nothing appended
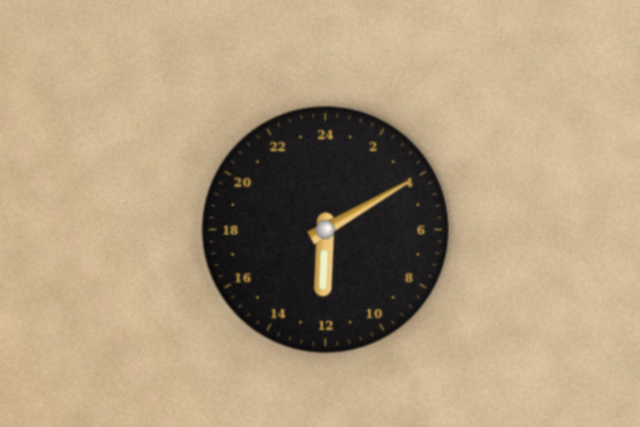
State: h=12 m=10
